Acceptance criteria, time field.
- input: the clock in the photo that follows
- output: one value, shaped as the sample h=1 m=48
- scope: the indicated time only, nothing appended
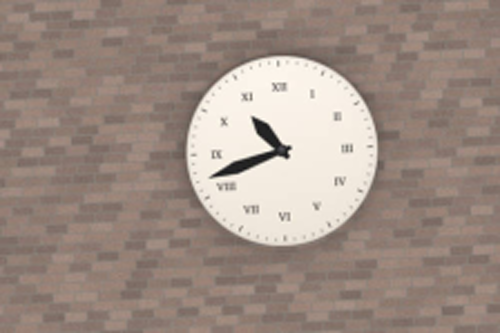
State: h=10 m=42
